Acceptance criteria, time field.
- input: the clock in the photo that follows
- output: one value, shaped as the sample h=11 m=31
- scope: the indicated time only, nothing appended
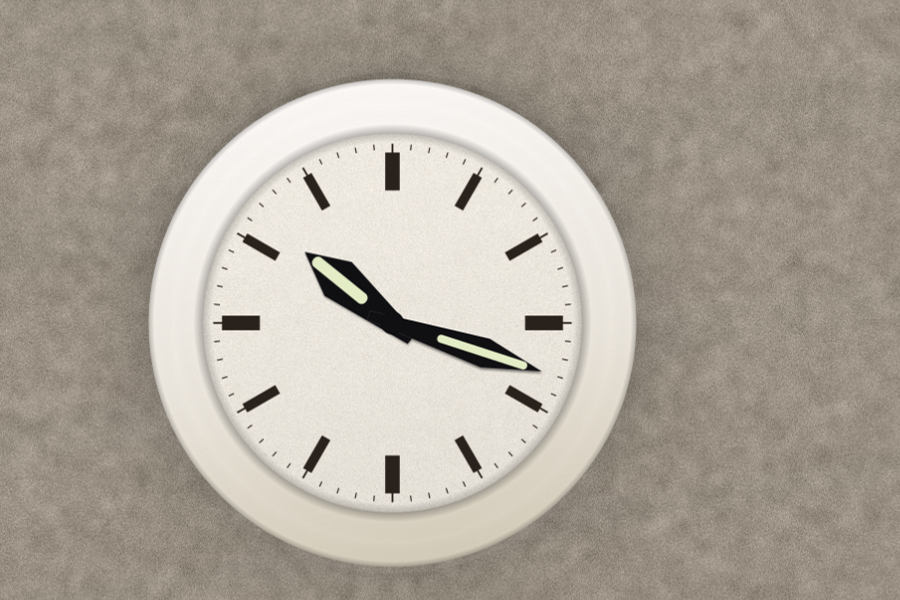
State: h=10 m=18
